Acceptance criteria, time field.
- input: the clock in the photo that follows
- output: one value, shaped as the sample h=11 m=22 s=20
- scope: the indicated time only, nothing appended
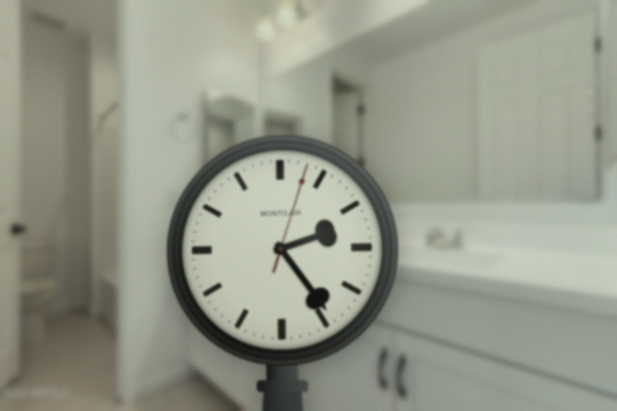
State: h=2 m=24 s=3
